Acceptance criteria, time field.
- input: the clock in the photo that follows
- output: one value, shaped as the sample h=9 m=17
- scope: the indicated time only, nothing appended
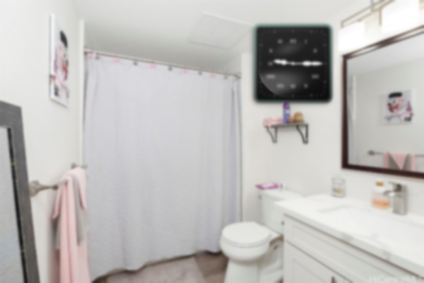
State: h=9 m=15
